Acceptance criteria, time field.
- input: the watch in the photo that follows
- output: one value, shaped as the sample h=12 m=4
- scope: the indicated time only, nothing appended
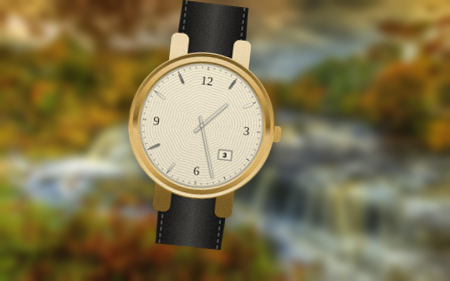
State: h=1 m=27
